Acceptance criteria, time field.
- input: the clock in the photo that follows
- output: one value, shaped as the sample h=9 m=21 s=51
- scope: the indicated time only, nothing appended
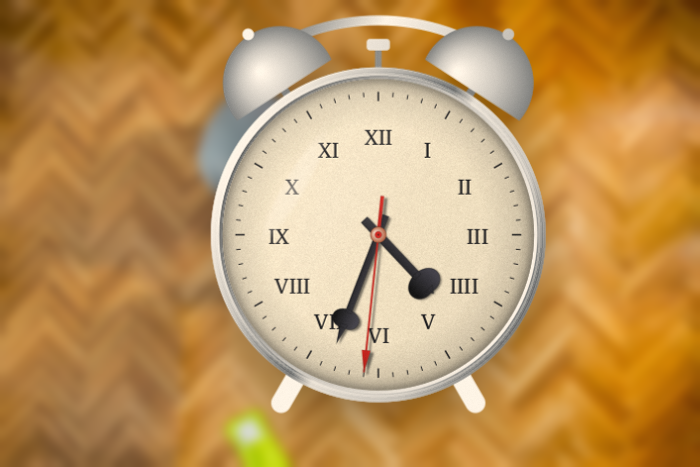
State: h=4 m=33 s=31
